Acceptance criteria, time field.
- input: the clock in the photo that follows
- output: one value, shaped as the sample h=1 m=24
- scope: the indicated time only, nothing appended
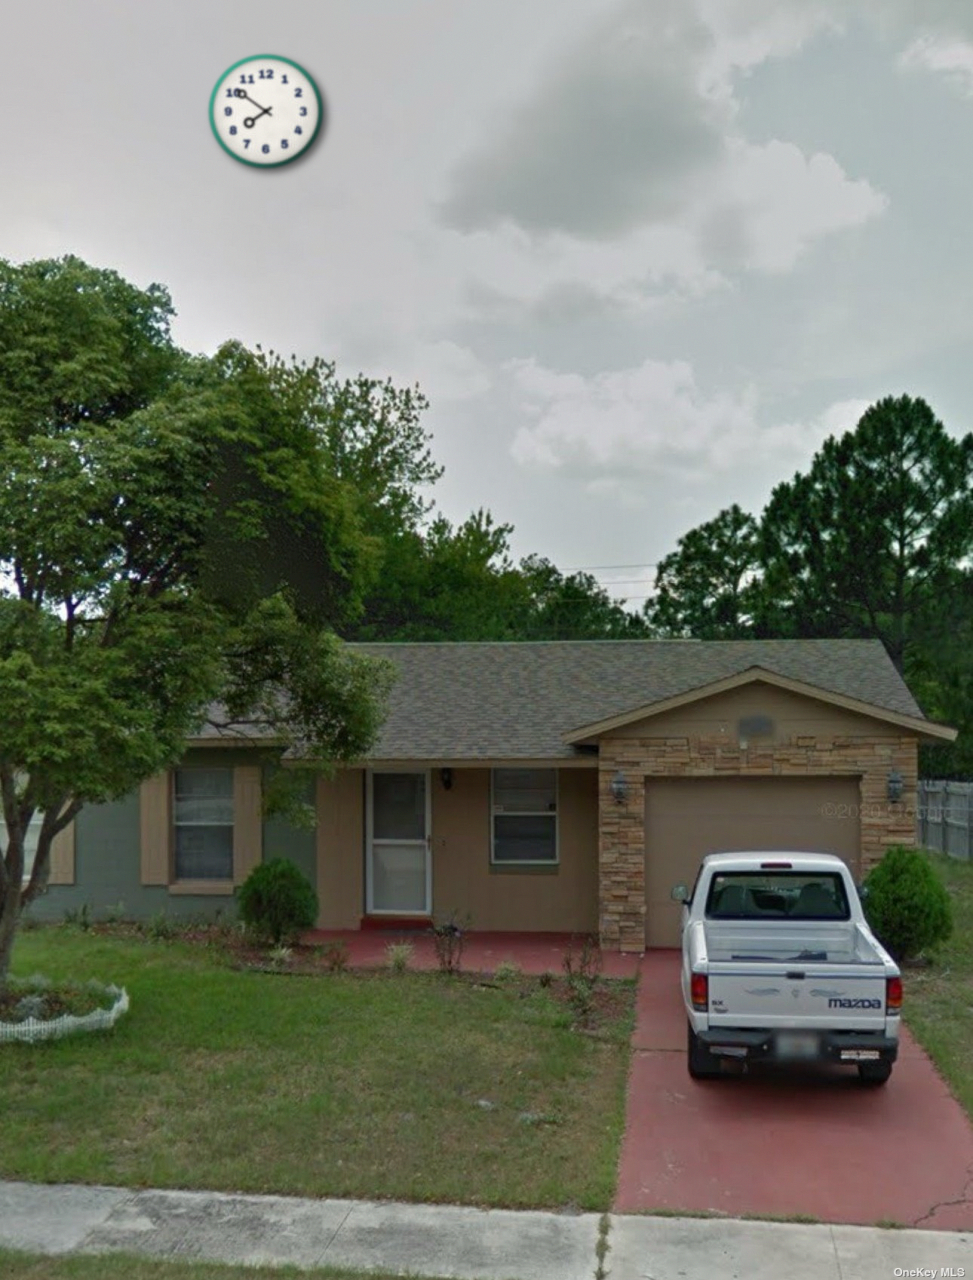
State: h=7 m=51
